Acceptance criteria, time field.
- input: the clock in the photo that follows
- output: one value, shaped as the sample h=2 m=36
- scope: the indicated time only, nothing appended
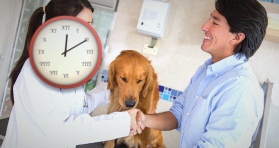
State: h=12 m=10
